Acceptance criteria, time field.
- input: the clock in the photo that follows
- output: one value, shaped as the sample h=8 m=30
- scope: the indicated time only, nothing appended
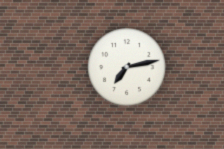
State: h=7 m=13
